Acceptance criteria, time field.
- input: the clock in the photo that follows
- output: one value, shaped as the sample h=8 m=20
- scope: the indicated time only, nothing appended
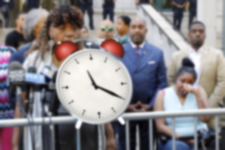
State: h=11 m=20
